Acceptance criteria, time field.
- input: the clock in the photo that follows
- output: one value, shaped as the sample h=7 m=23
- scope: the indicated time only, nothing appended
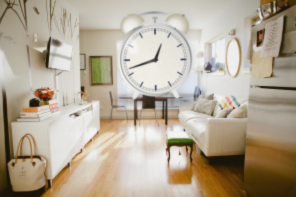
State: h=12 m=42
